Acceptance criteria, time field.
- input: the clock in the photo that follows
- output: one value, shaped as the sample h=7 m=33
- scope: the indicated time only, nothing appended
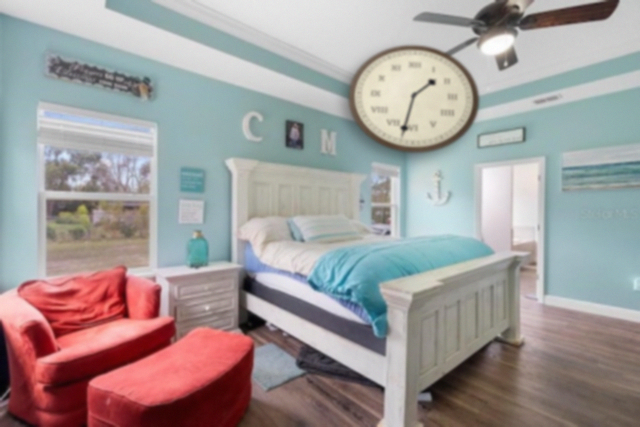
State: h=1 m=32
